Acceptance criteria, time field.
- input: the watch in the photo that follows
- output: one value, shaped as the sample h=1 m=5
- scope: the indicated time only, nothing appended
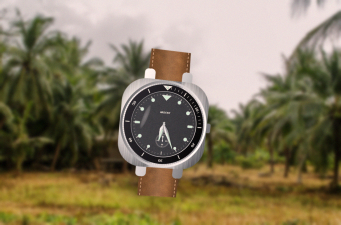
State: h=6 m=26
